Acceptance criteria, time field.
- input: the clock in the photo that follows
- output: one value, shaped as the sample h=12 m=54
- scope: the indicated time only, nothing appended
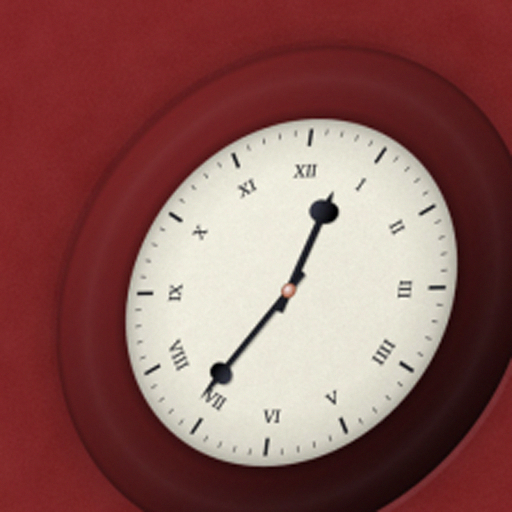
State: h=12 m=36
